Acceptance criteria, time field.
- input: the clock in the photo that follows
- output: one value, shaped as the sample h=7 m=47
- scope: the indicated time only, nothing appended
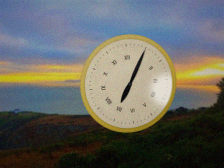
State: h=7 m=5
